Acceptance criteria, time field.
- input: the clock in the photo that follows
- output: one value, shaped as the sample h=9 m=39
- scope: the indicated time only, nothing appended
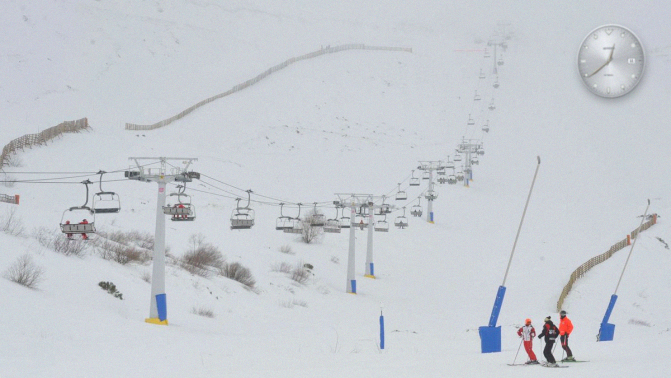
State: h=12 m=39
